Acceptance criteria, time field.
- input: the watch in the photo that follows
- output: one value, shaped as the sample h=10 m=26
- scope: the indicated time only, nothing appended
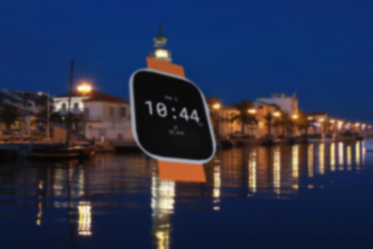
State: h=10 m=44
